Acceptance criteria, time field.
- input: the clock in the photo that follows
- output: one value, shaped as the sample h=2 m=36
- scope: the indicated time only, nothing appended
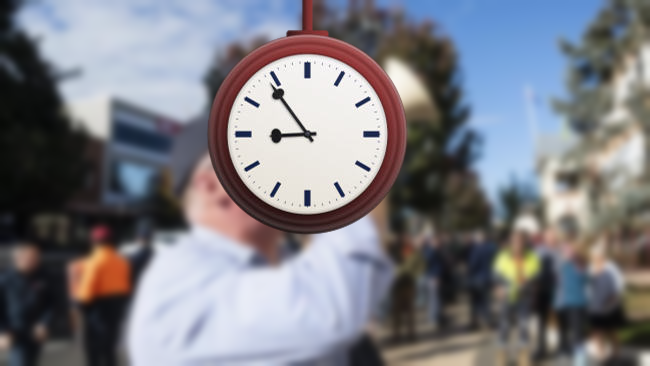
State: h=8 m=54
